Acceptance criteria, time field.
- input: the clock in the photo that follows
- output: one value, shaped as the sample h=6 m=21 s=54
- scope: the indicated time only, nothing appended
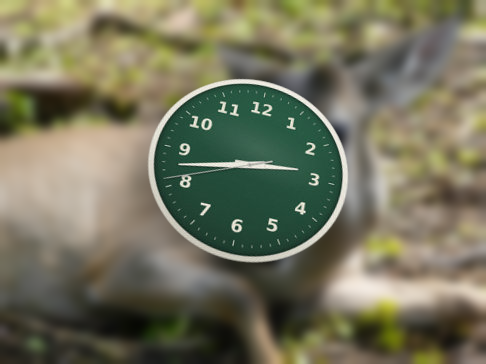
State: h=2 m=42 s=41
